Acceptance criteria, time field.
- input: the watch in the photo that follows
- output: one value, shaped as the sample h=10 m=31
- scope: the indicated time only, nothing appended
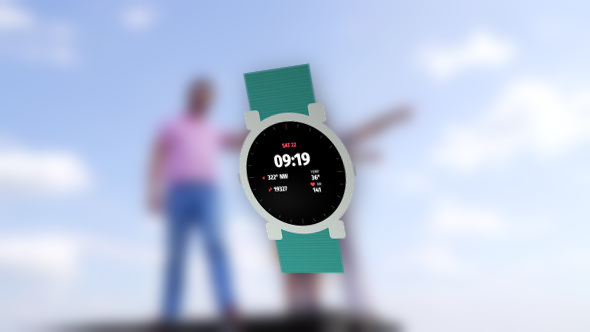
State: h=9 m=19
